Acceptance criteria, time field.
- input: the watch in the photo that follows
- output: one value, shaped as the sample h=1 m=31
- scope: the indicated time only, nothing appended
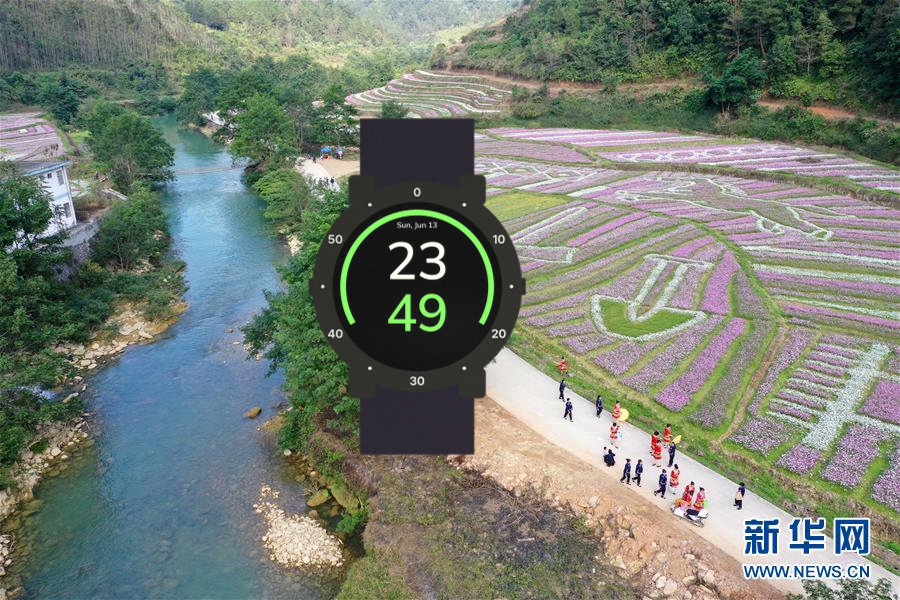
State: h=23 m=49
